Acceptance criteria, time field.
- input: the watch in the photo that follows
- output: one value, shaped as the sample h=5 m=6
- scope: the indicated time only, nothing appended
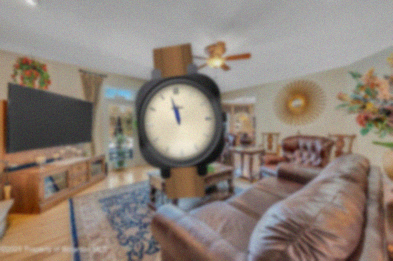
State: h=11 m=58
